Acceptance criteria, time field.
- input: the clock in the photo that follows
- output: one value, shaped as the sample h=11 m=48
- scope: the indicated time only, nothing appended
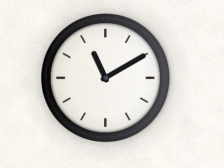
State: h=11 m=10
